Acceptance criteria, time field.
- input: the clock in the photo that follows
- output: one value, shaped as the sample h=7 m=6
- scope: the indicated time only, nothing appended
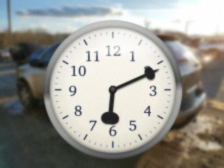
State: h=6 m=11
